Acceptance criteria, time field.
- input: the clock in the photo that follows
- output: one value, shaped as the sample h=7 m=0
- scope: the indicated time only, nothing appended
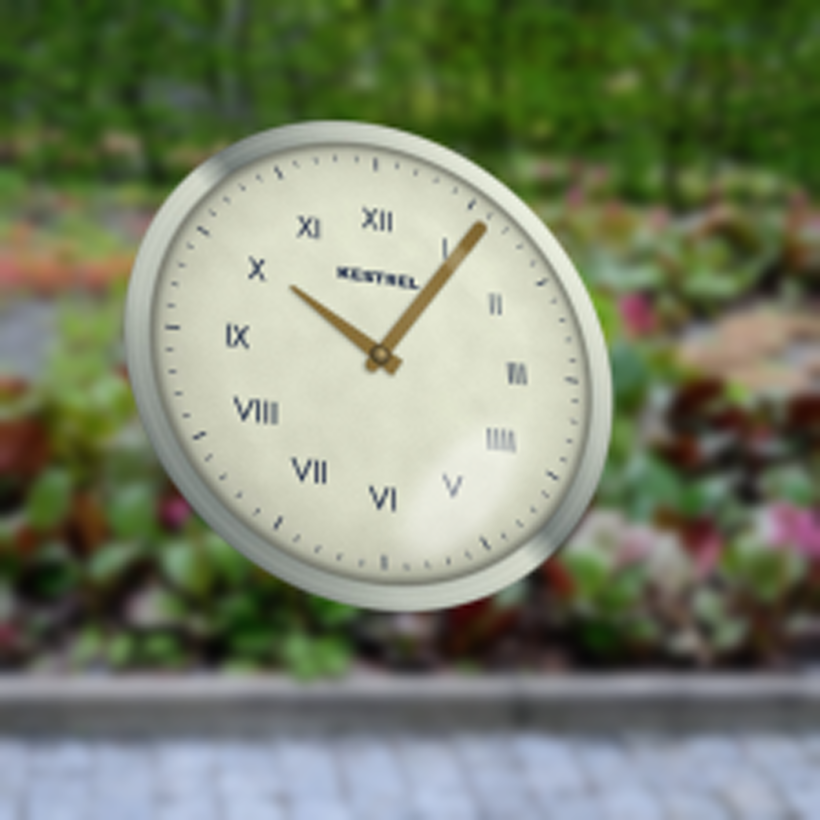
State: h=10 m=6
